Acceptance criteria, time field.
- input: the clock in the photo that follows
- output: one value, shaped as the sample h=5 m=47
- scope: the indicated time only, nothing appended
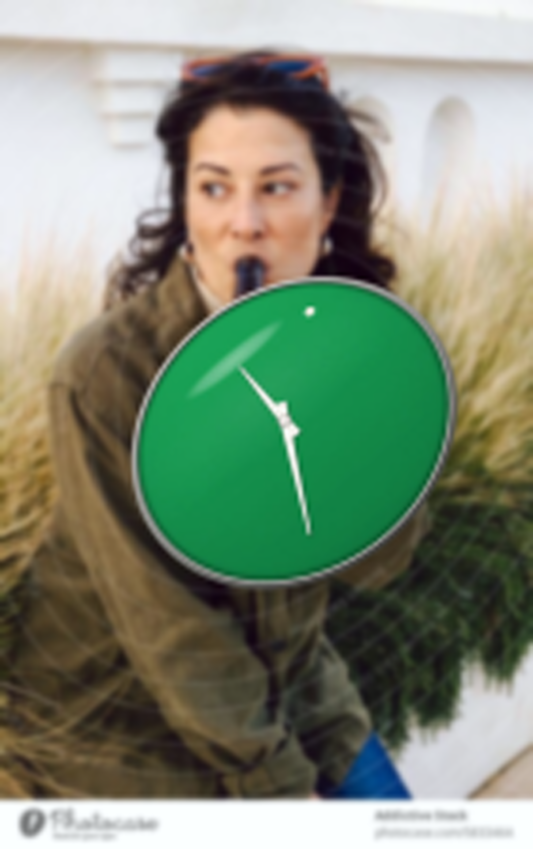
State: h=10 m=26
